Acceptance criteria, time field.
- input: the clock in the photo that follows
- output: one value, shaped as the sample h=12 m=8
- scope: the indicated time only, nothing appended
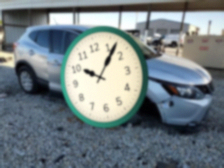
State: h=10 m=7
